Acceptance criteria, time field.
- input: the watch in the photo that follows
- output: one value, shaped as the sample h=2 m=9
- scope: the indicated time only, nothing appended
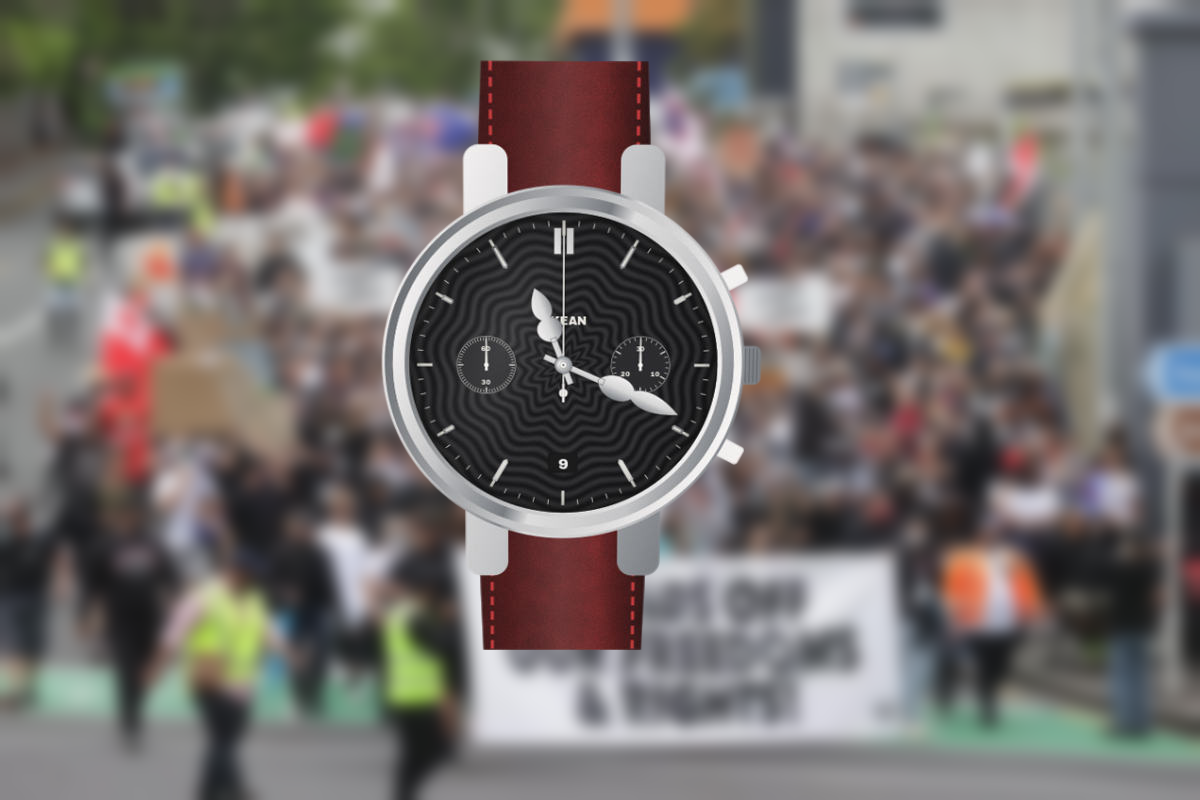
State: h=11 m=19
